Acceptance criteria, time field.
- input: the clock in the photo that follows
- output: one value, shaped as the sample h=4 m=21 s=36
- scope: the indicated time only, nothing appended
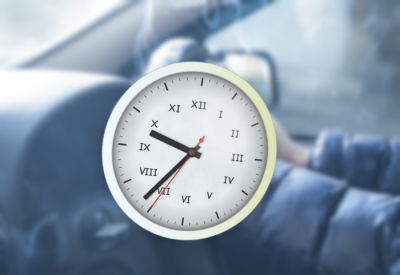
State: h=9 m=36 s=35
